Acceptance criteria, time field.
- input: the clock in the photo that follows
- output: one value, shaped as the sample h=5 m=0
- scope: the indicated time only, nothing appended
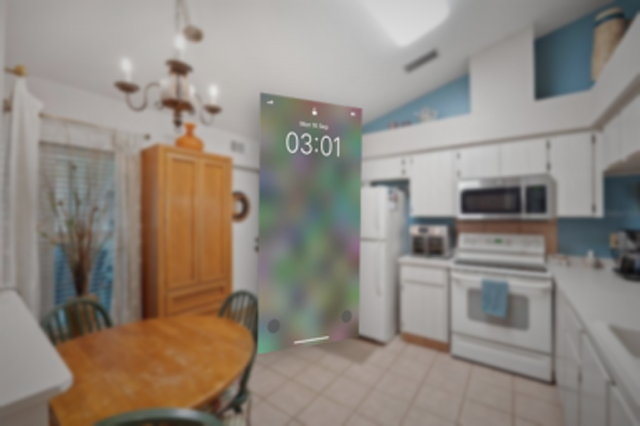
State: h=3 m=1
